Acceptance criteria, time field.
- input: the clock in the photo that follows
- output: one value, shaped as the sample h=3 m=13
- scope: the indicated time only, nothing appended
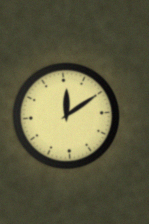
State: h=12 m=10
